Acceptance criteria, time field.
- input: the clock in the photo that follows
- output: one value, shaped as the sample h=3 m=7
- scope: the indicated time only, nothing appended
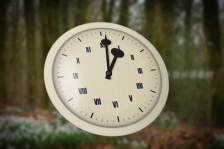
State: h=1 m=1
